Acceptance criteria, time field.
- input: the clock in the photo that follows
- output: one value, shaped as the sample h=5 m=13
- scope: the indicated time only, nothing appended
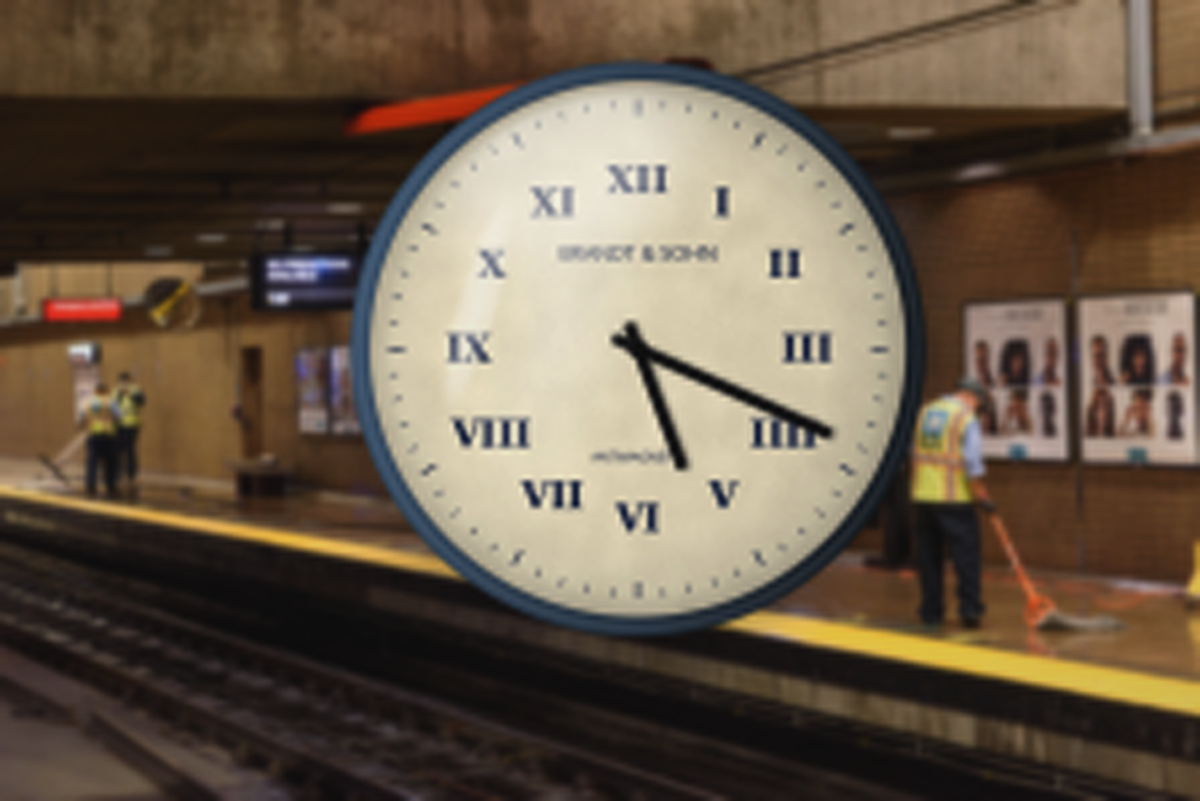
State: h=5 m=19
